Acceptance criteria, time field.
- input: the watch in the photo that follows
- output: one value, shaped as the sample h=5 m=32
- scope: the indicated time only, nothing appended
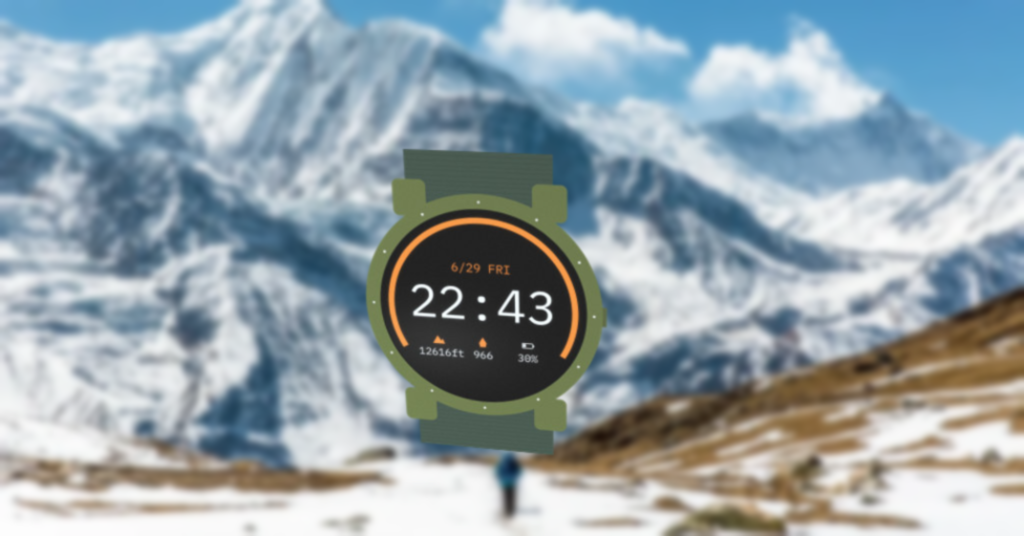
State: h=22 m=43
